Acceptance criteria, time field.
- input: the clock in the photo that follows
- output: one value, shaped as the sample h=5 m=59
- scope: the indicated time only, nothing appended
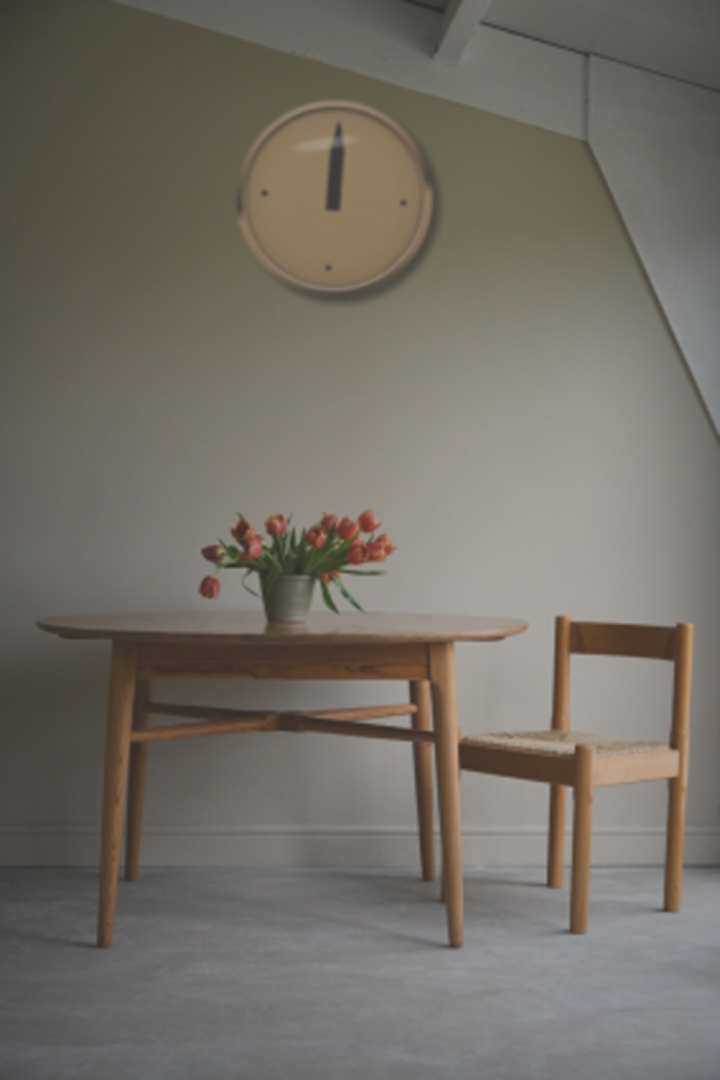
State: h=12 m=0
